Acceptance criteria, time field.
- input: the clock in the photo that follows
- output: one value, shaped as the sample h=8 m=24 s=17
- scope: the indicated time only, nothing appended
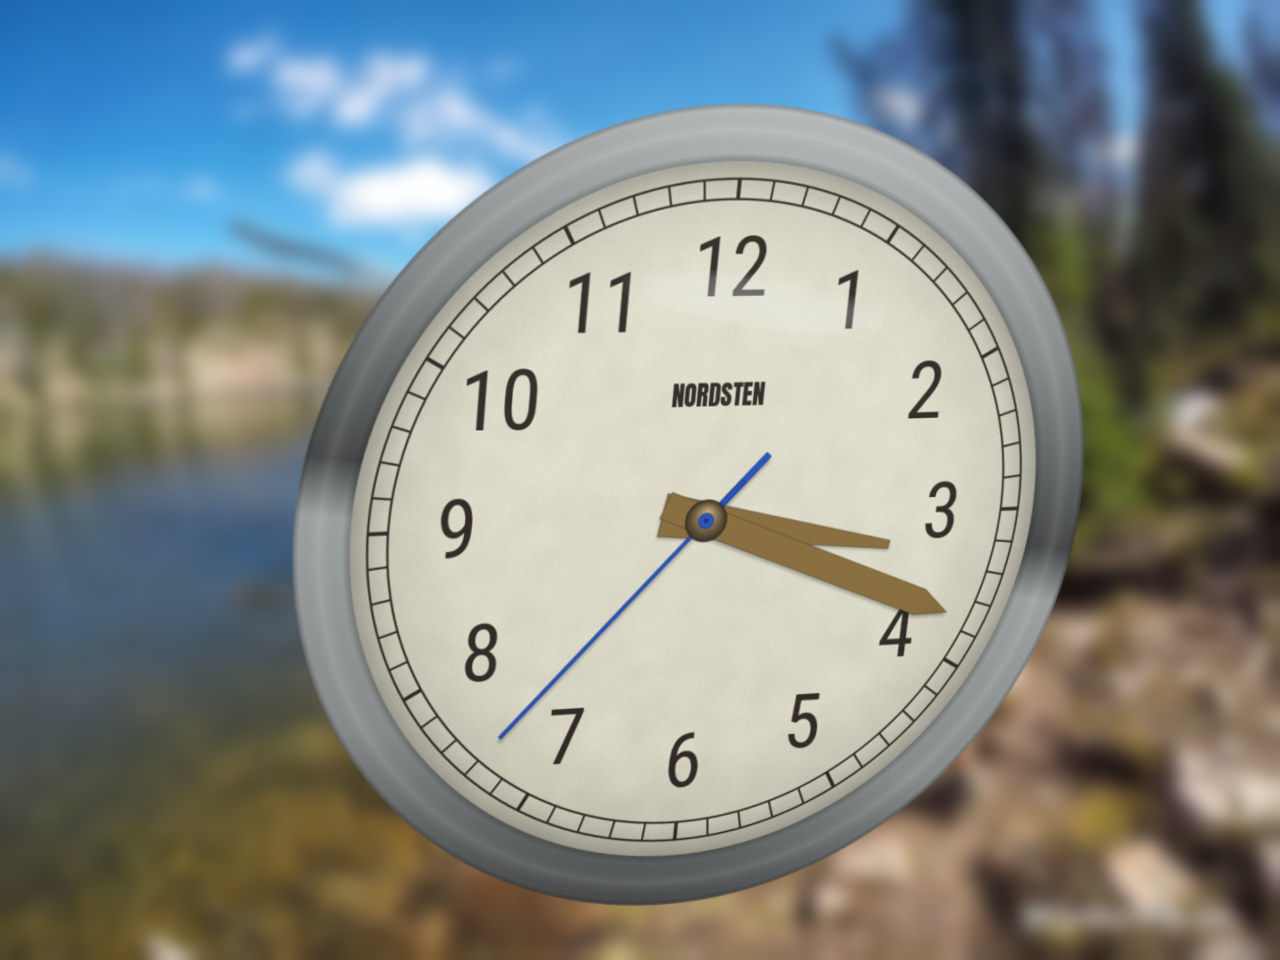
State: h=3 m=18 s=37
